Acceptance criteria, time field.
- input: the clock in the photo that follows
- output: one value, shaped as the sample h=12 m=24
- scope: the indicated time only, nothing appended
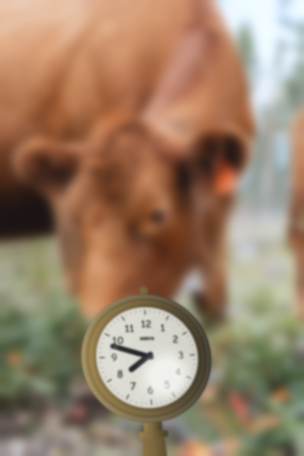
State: h=7 m=48
